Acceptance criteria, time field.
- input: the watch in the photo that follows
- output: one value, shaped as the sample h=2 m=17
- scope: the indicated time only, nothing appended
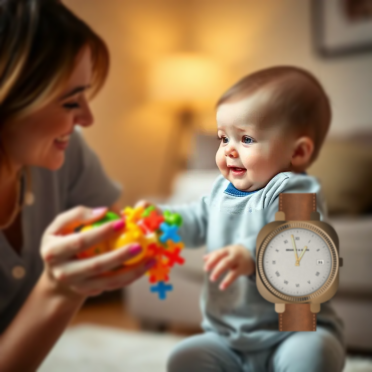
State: h=12 m=58
